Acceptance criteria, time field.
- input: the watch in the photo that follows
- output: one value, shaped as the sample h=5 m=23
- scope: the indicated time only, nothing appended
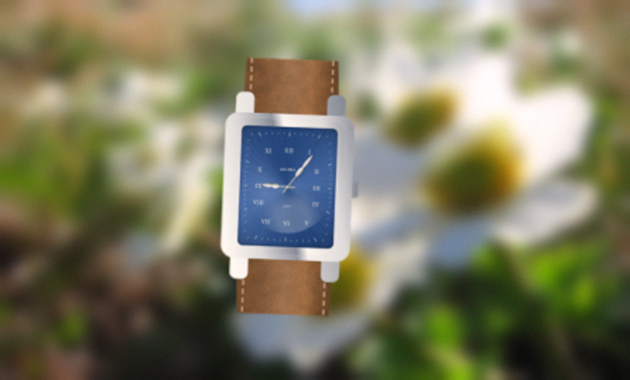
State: h=9 m=6
